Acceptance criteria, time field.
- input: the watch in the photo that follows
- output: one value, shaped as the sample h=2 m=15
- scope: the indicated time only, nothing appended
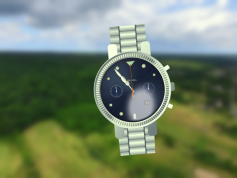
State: h=10 m=54
